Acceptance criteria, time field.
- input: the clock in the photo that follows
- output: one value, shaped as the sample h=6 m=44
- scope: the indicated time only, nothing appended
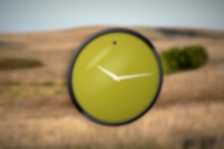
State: h=10 m=15
